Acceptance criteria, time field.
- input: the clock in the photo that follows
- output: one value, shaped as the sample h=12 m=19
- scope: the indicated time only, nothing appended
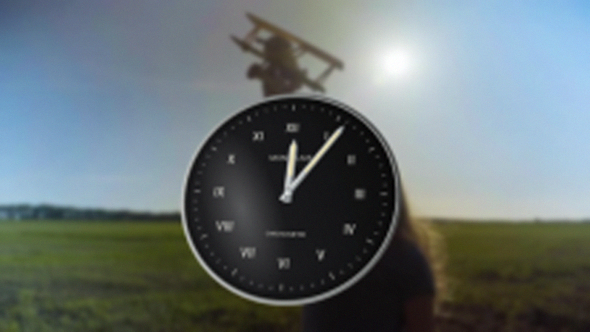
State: h=12 m=6
